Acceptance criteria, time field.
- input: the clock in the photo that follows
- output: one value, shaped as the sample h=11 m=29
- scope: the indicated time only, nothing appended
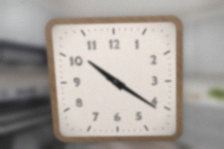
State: h=10 m=21
